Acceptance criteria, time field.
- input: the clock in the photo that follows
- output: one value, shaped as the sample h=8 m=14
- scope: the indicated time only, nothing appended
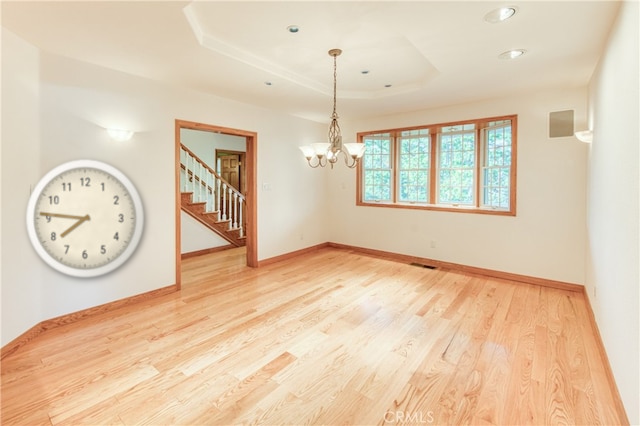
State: h=7 m=46
